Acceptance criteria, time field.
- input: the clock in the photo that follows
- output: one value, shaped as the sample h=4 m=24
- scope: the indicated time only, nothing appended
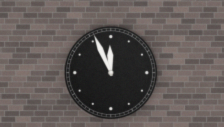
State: h=11 m=56
